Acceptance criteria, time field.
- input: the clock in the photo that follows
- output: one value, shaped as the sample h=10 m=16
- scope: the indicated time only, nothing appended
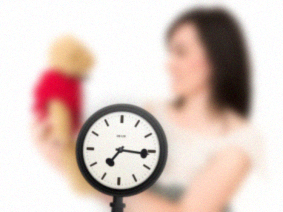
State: h=7 m=16
